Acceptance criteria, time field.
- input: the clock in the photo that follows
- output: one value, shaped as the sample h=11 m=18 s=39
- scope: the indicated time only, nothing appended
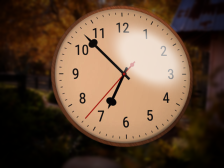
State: h=6 m=52 s=37
